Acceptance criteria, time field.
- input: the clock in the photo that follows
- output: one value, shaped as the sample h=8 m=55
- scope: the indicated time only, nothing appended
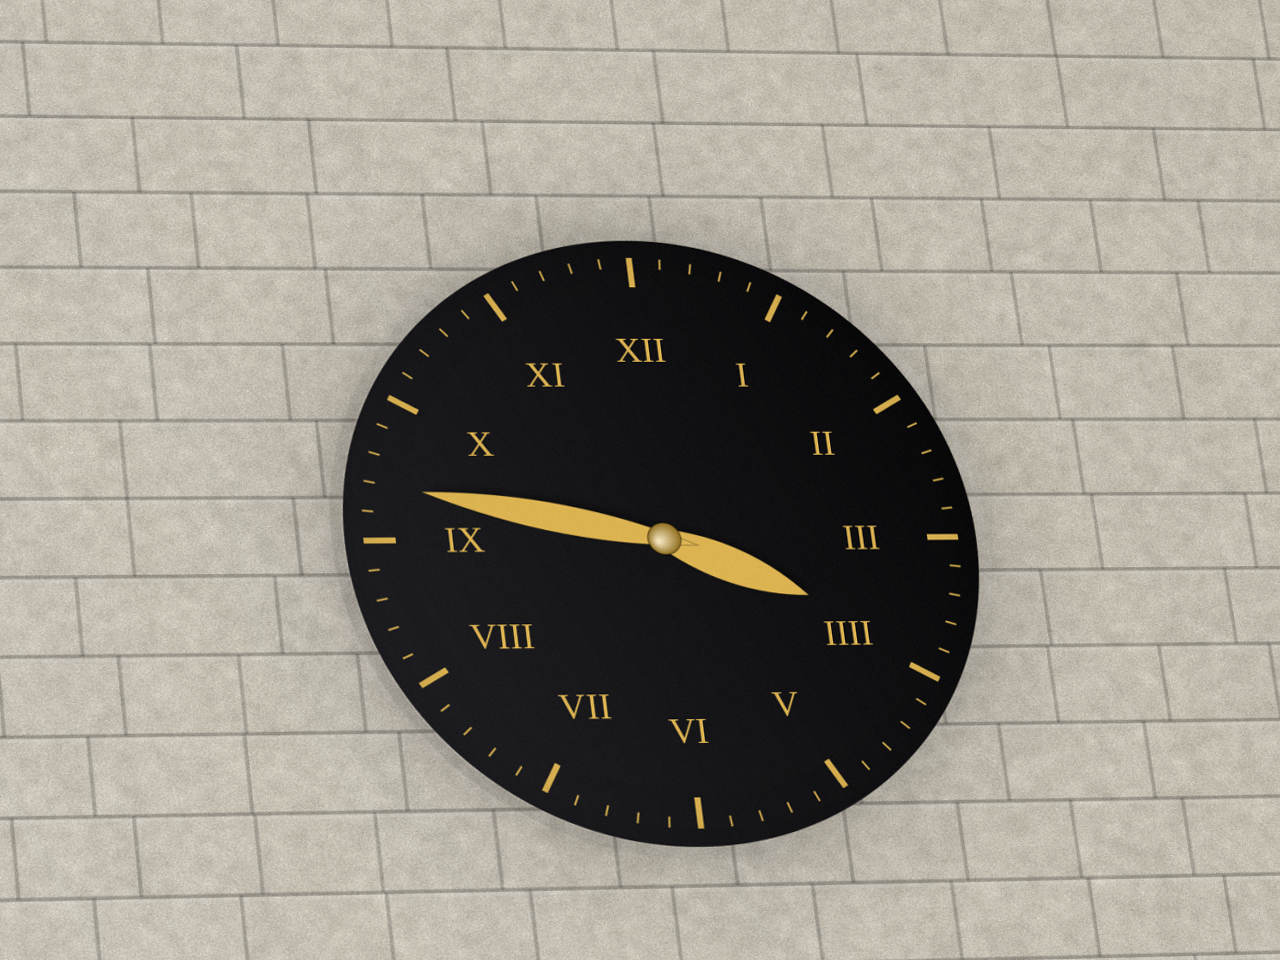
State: h=3 m=47
